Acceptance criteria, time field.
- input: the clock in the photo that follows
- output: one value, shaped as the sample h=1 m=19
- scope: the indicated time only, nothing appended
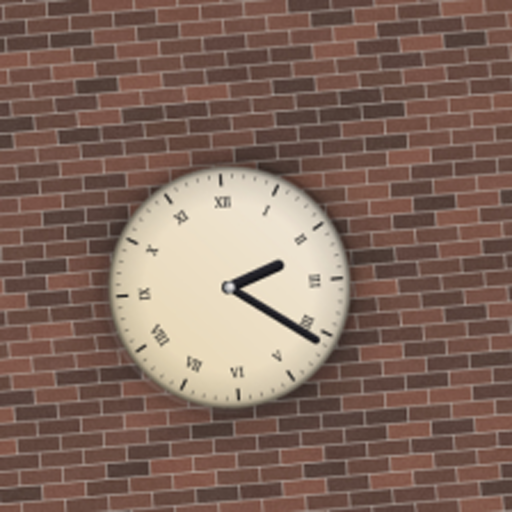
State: h=2 m=21
